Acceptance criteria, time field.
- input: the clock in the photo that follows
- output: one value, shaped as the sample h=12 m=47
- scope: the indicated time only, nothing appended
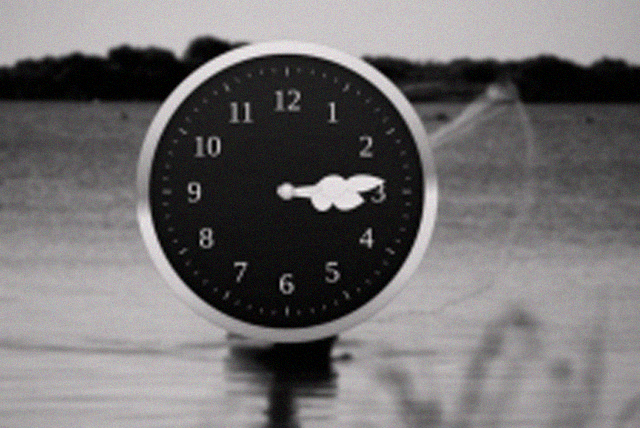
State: h=3 m=14
